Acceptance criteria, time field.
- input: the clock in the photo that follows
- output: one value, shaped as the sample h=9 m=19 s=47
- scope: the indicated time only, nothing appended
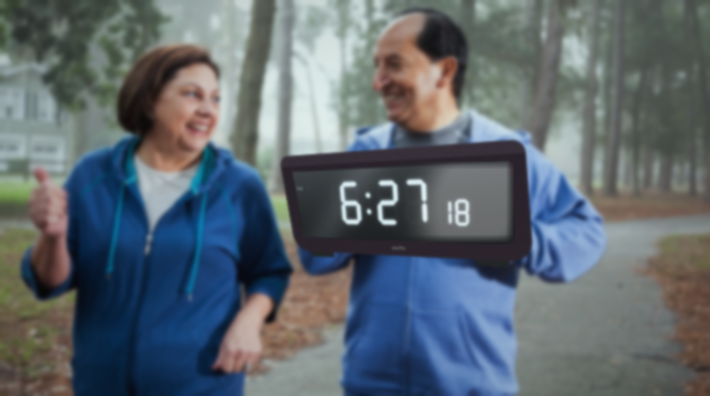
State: h=6 m=27 s=18
